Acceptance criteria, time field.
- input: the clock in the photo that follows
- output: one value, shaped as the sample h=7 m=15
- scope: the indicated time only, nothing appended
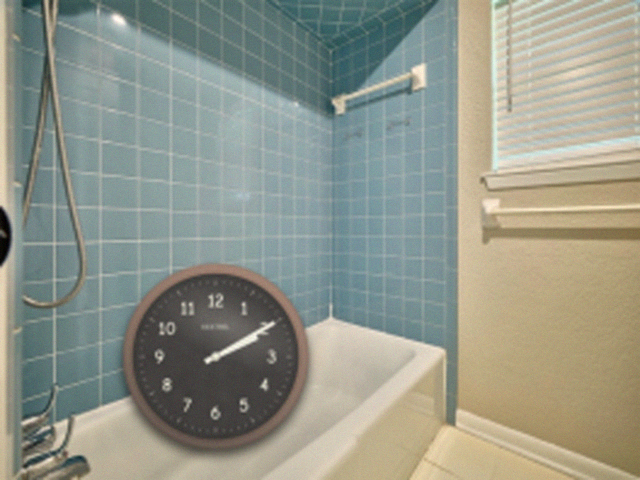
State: h=2 m=10
